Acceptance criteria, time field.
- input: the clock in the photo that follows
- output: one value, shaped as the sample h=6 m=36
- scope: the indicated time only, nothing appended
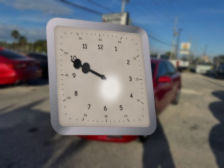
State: h=9 m=49
